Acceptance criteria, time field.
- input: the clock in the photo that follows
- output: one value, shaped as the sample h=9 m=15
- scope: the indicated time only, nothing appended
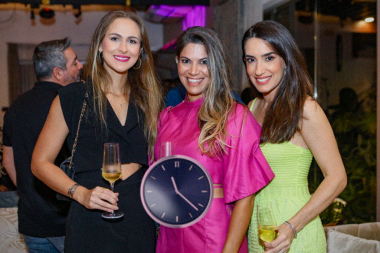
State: h=11 m=22
